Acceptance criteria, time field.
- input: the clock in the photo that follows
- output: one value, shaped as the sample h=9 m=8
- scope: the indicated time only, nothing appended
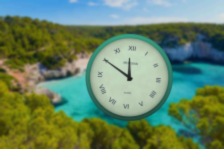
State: h=11 m=50
